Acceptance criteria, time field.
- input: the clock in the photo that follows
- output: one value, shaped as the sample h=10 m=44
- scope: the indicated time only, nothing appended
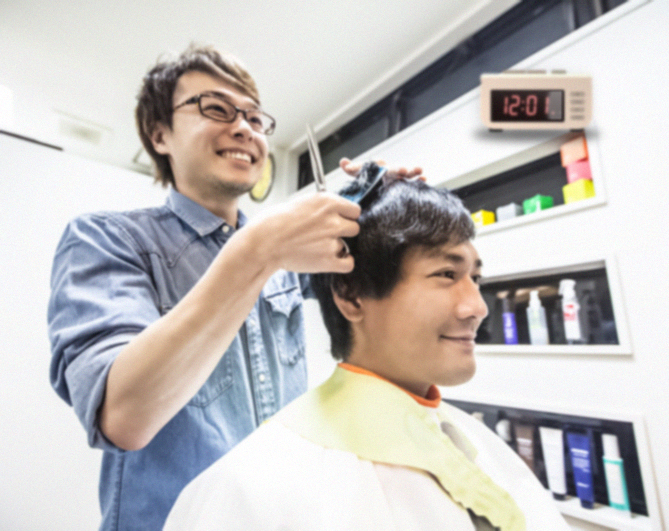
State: h=12 m=1
